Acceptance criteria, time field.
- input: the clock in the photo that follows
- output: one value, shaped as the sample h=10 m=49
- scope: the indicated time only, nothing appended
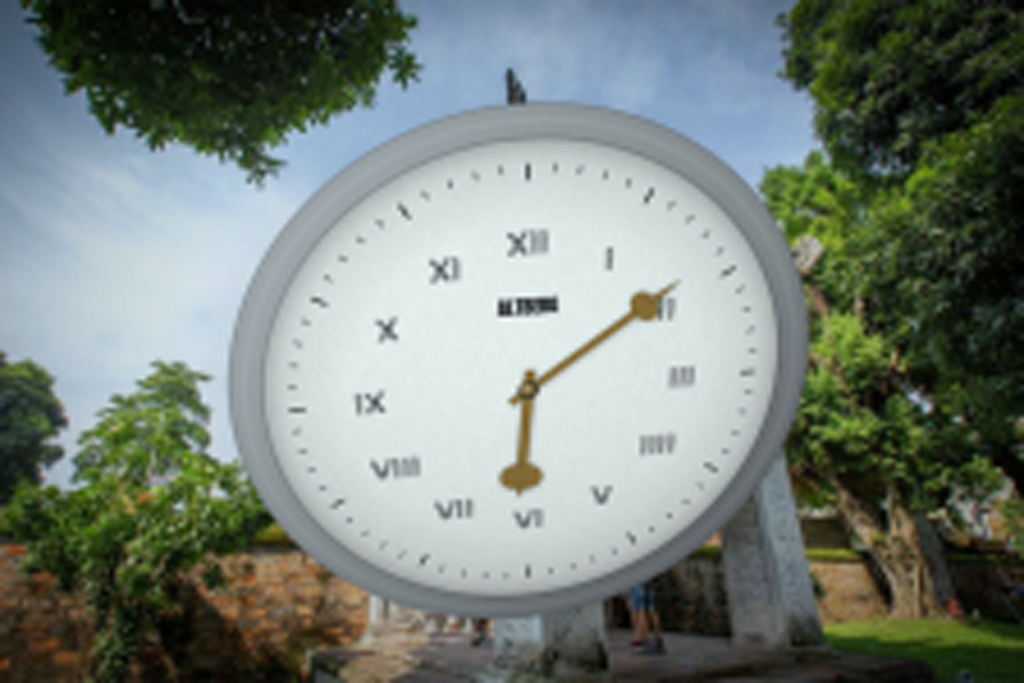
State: h=6 m=9
